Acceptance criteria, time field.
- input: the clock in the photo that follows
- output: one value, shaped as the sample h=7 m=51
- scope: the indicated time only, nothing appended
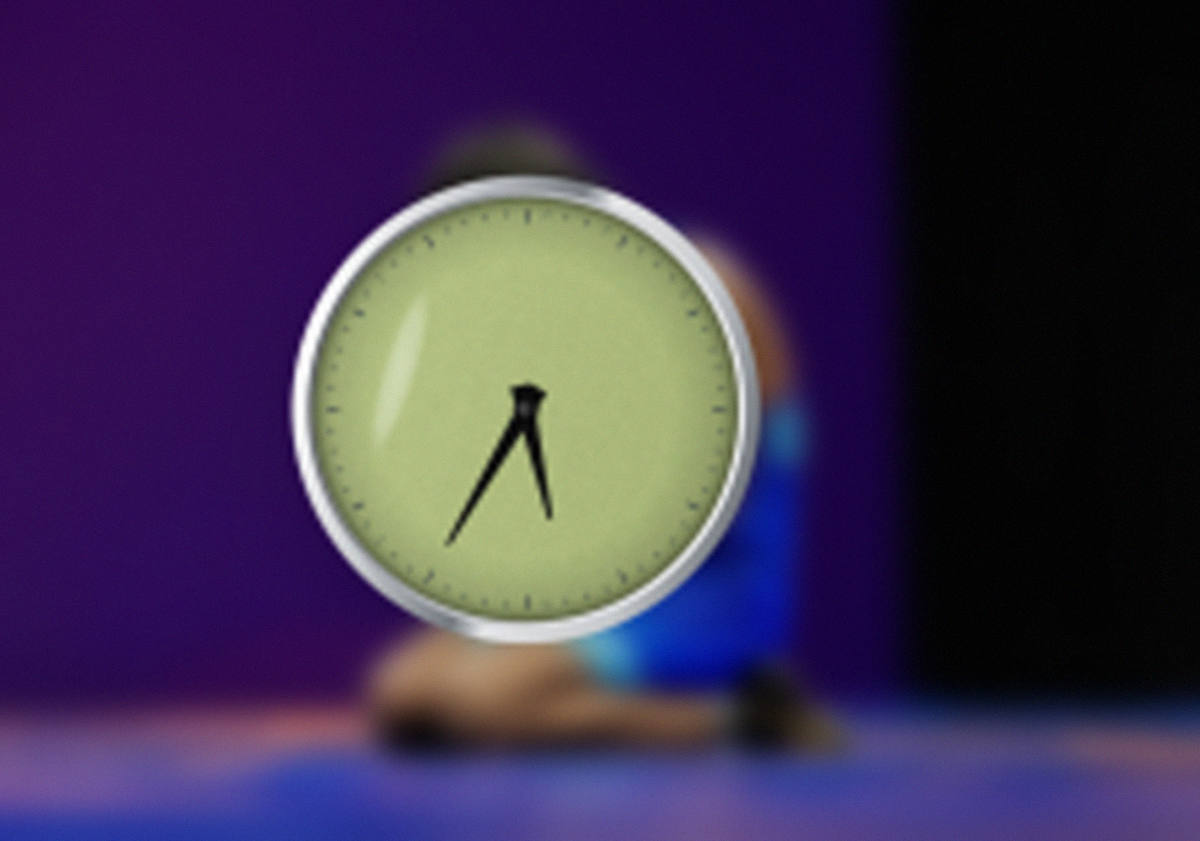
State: h=5 m=35
